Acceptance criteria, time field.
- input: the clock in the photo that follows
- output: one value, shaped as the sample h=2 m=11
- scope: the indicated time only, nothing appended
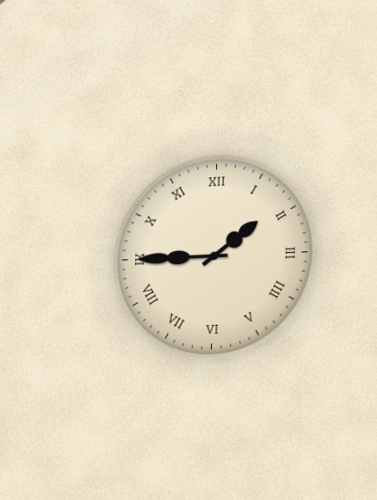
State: h=1 m=45
